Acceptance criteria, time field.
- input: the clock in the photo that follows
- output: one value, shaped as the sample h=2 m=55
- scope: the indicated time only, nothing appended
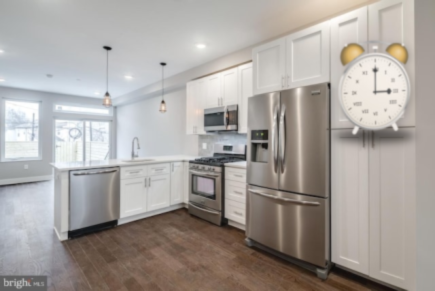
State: h=3 m=0
